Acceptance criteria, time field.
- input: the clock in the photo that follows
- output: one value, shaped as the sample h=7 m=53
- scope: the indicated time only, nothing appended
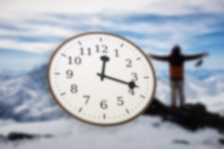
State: h=12 m=18
